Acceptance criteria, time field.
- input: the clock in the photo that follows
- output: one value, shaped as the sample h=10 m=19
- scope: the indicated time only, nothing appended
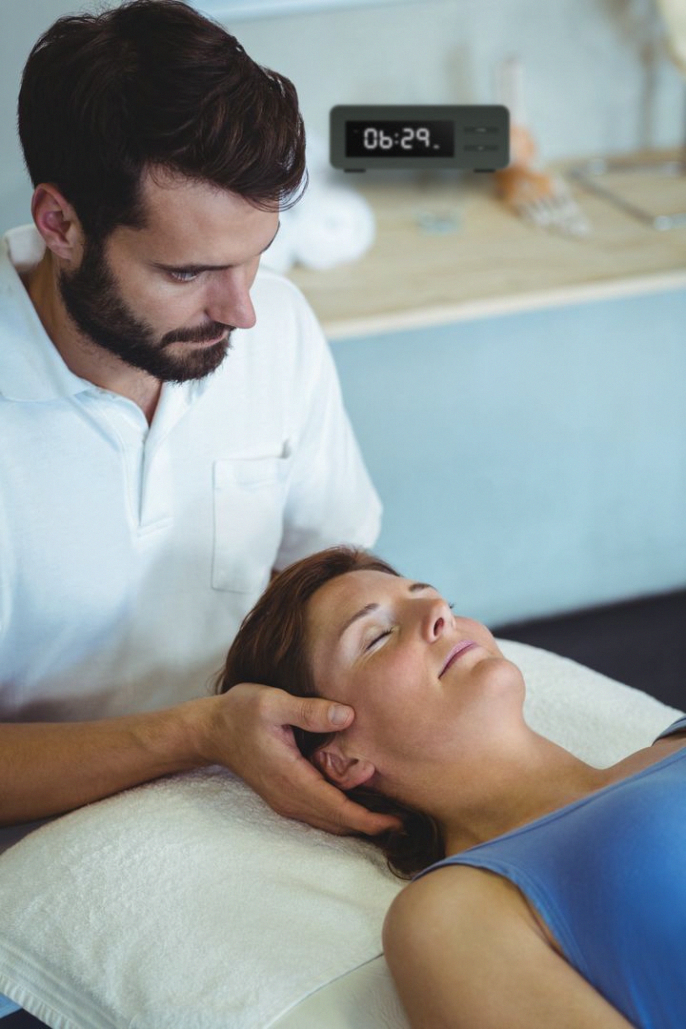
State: h=6 m=29
